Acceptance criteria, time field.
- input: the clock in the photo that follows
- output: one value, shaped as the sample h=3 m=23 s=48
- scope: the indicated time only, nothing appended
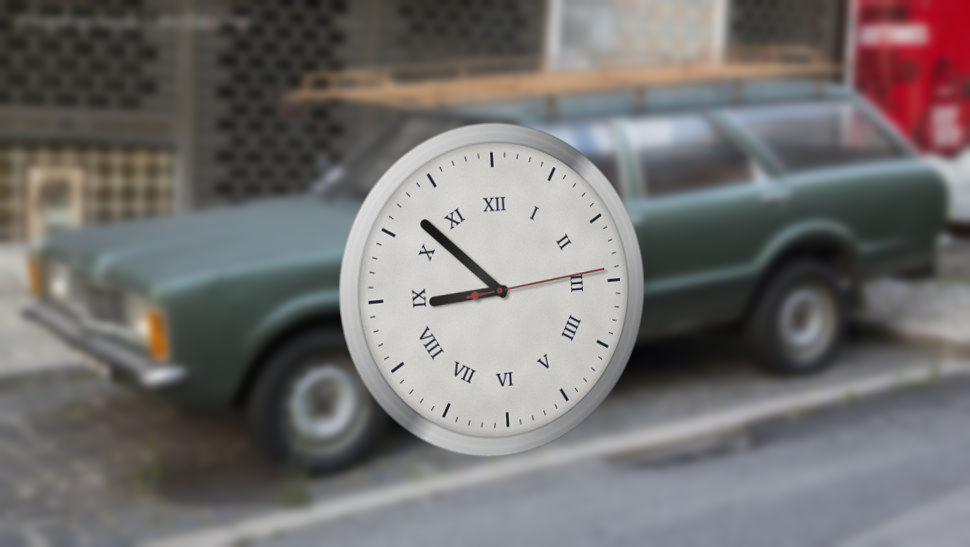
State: h=8 m=52 s=14
